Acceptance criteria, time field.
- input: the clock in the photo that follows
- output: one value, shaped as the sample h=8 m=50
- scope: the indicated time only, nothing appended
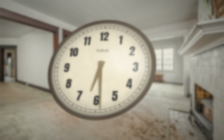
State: h=6 m=29
